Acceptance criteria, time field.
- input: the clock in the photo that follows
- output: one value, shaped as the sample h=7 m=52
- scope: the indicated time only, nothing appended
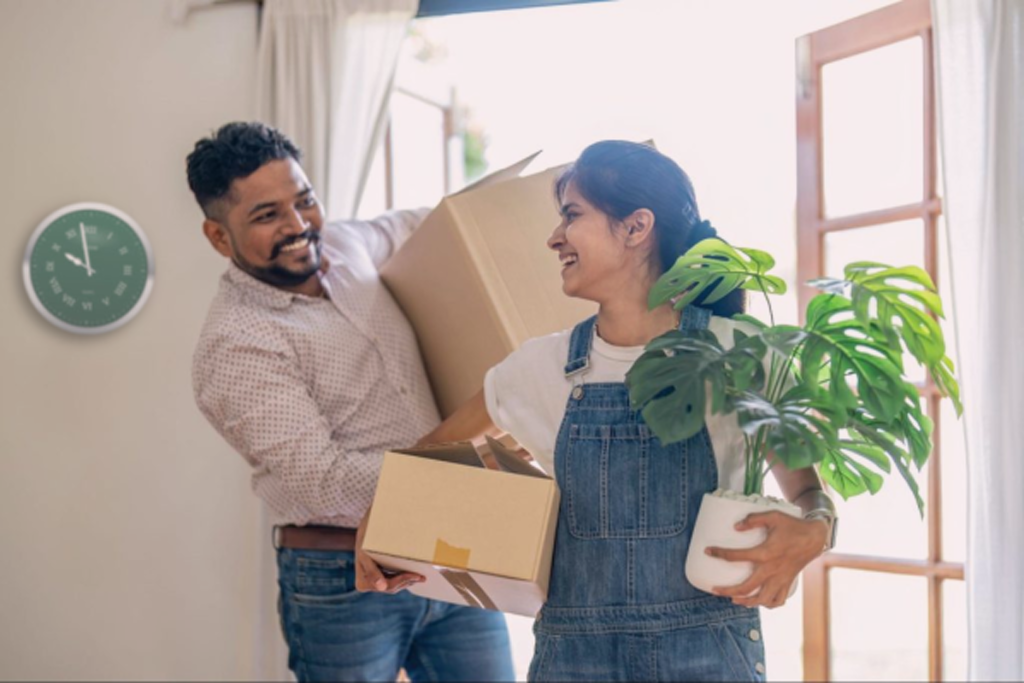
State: h=9 m=58
